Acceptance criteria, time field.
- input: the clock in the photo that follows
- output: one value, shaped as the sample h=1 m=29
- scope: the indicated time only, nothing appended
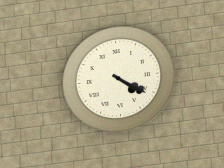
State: h=4 m=21
